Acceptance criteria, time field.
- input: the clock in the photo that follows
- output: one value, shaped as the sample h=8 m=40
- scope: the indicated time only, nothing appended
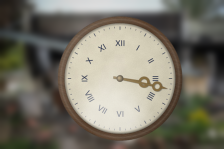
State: h=3 m=17
